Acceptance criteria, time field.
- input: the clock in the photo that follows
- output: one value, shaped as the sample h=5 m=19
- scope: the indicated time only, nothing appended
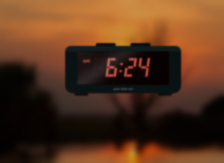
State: h=6 m=24
